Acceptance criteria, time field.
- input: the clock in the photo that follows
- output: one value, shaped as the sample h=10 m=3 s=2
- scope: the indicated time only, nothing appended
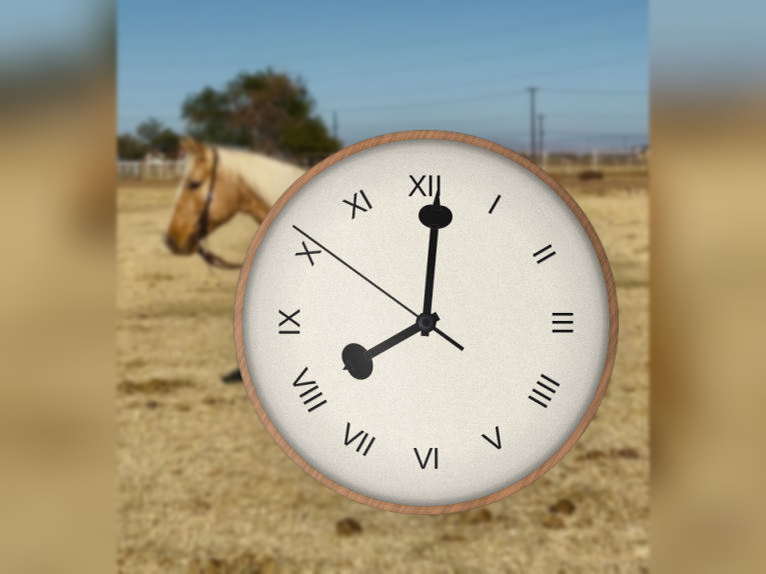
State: h=8 m=0 s=51
